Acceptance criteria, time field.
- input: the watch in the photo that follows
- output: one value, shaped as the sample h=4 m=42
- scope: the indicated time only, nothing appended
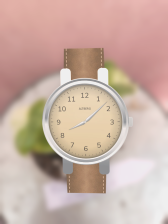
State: h=8 m=8
